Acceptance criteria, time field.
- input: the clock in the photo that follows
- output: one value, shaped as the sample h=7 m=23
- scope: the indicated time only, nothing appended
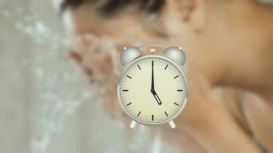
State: h=5 m=0
